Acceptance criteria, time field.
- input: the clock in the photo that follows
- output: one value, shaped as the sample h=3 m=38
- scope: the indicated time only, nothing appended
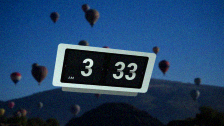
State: h=3 m=33
